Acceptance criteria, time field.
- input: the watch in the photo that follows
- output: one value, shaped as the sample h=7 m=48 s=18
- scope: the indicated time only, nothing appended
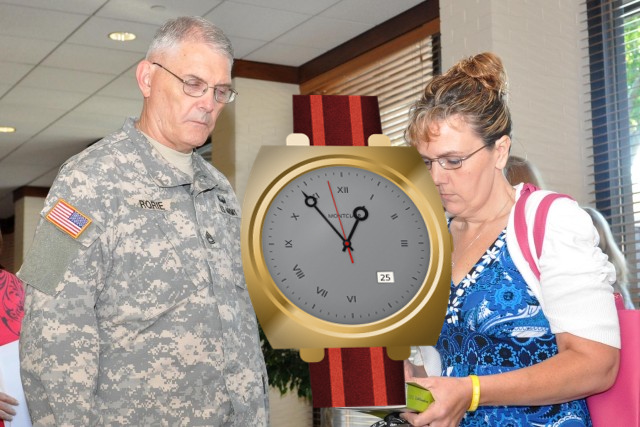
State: h=12 m=53 s=58
